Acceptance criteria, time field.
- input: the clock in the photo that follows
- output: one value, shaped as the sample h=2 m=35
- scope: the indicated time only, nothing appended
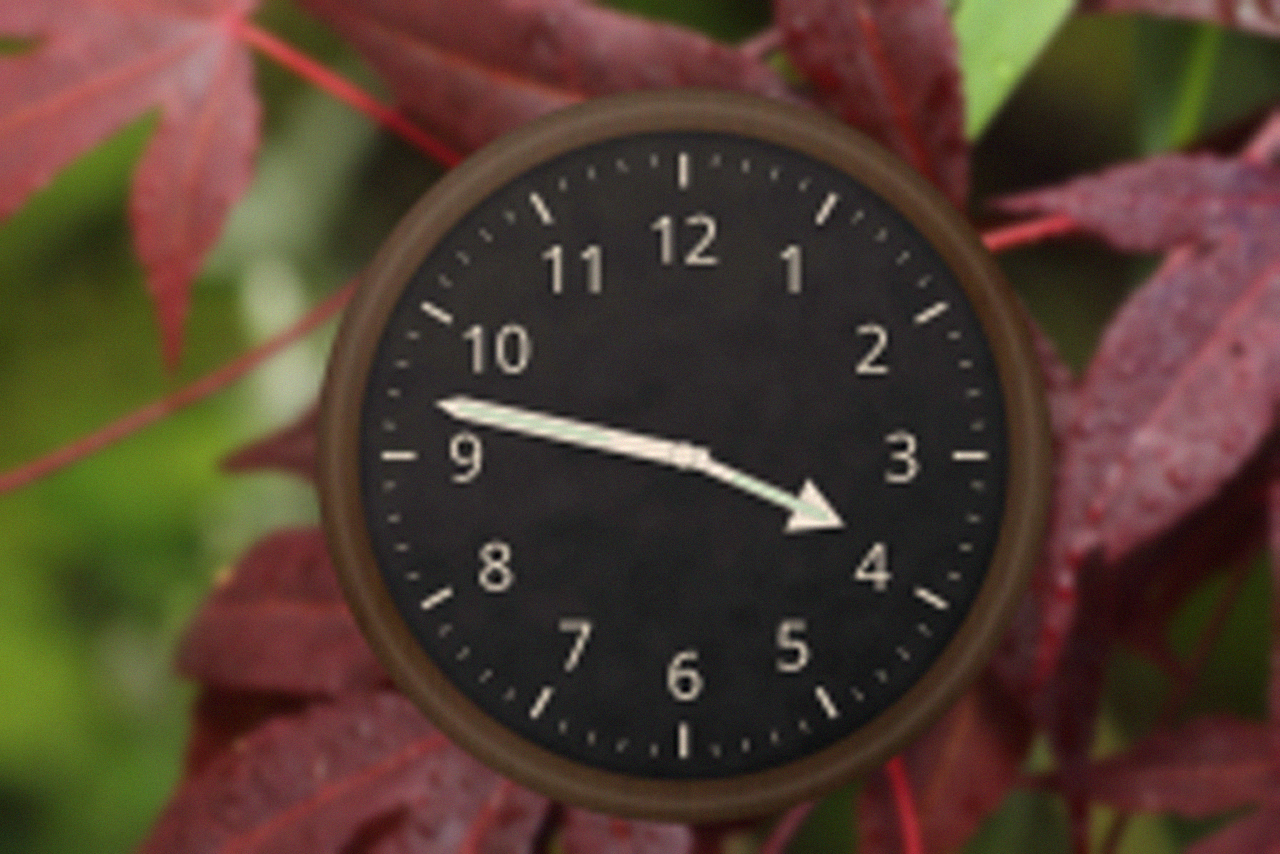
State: h=3 m=47
